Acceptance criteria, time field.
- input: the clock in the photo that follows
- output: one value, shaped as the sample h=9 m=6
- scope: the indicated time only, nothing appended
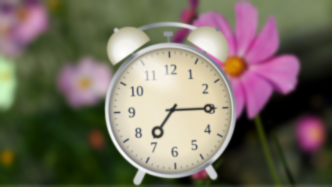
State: h=7 m=15
